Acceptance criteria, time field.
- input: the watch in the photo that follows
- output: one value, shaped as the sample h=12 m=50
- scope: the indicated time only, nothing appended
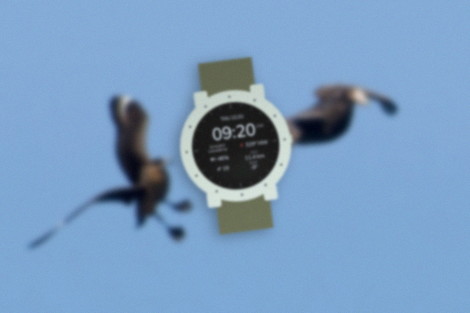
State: h=9 m=20
